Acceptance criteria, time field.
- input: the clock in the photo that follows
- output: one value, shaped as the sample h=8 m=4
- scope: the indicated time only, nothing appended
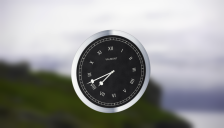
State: h=7 m=42
